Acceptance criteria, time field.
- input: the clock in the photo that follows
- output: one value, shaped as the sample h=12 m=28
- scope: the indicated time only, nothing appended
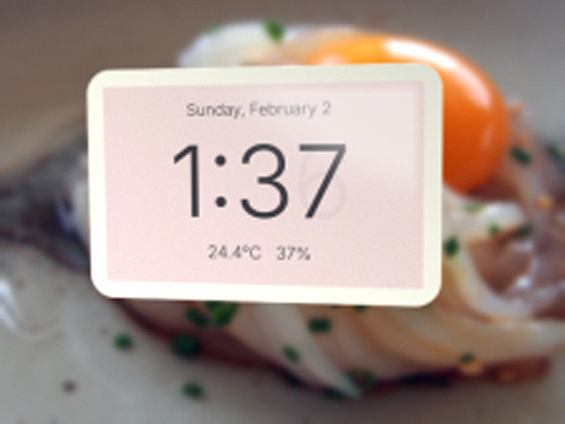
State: h=1 m=37
